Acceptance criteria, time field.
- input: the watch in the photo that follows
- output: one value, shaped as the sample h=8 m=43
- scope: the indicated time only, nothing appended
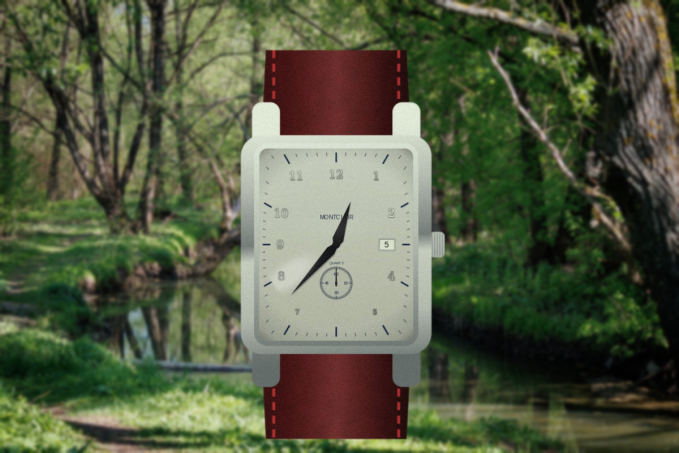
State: h=12 m=37
